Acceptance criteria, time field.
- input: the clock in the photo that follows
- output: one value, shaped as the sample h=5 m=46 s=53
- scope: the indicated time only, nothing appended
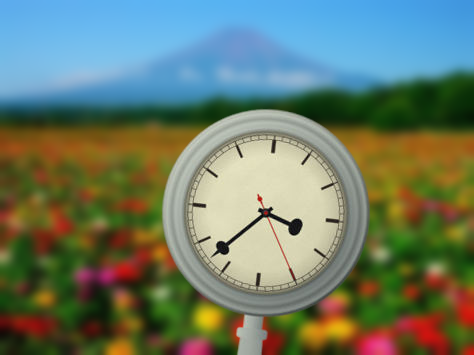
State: h=3 m=37 s=25
